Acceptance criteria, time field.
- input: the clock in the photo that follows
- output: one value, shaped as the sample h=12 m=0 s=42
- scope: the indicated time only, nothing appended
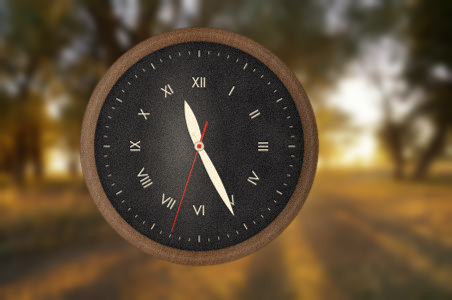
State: h=11 m=25 s=33
